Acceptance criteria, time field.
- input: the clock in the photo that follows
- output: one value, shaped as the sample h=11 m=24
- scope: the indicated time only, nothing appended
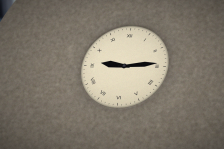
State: h=9 m=14
